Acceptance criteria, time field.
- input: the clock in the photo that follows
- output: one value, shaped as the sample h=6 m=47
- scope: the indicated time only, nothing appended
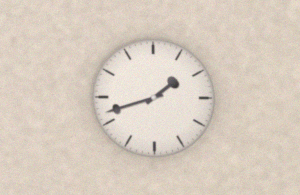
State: h=1 m=42
